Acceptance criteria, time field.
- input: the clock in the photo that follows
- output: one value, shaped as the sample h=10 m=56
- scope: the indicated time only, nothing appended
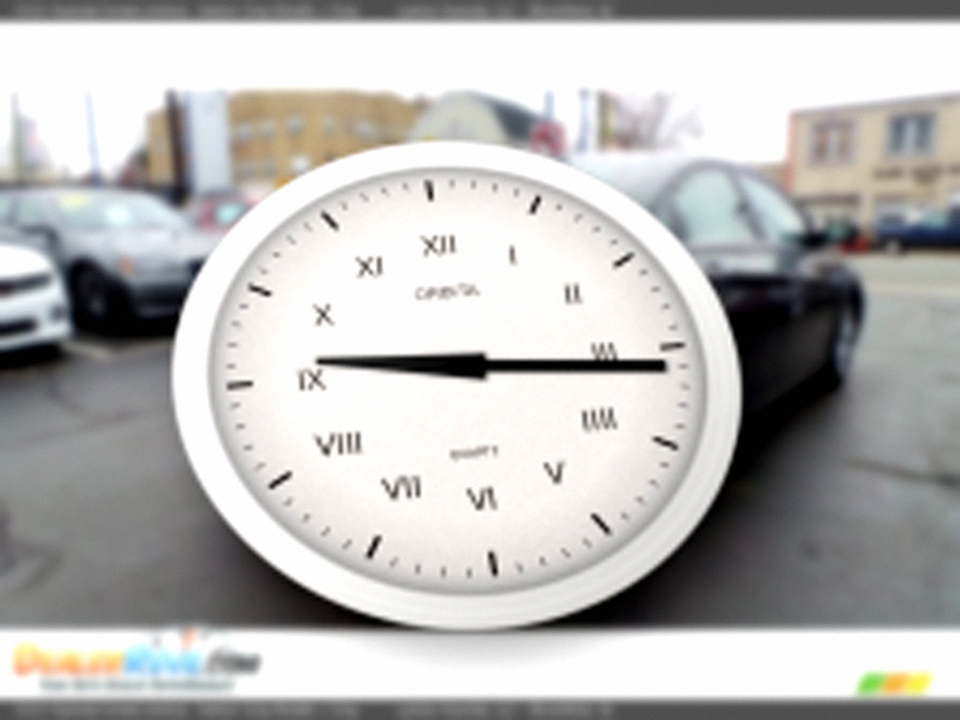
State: h=9 m=16
